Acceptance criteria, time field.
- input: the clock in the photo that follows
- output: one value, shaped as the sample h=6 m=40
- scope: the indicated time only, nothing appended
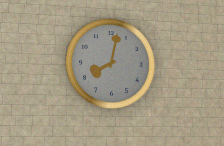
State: h=8 m=2
